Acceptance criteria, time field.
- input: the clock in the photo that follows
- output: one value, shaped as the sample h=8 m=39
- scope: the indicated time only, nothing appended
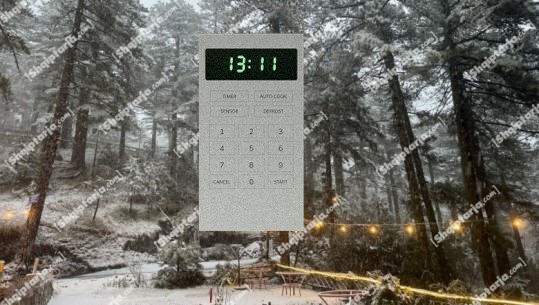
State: h=13 m=11
